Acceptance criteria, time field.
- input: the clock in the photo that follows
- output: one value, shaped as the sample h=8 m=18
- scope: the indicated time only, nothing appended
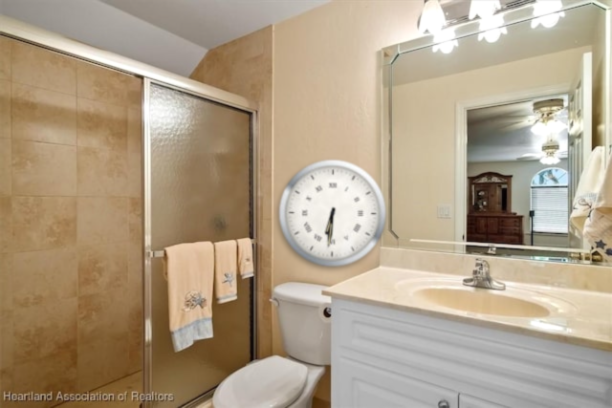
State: h=6 m=31
